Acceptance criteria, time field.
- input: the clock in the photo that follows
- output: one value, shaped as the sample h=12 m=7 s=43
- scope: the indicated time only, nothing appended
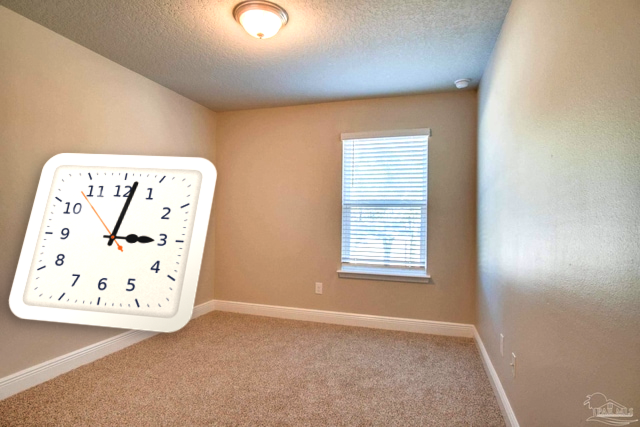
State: h=3 m=1 s=53
